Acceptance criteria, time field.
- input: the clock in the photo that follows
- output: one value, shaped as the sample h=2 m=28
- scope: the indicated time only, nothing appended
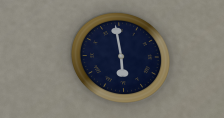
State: h=5 m=59
